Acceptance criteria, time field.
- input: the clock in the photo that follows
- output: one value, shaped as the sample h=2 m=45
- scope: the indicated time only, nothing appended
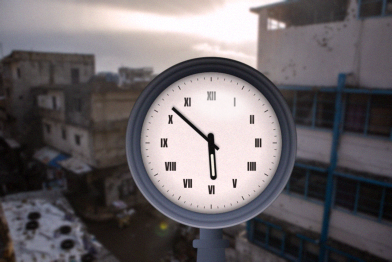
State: h=5 m=52
